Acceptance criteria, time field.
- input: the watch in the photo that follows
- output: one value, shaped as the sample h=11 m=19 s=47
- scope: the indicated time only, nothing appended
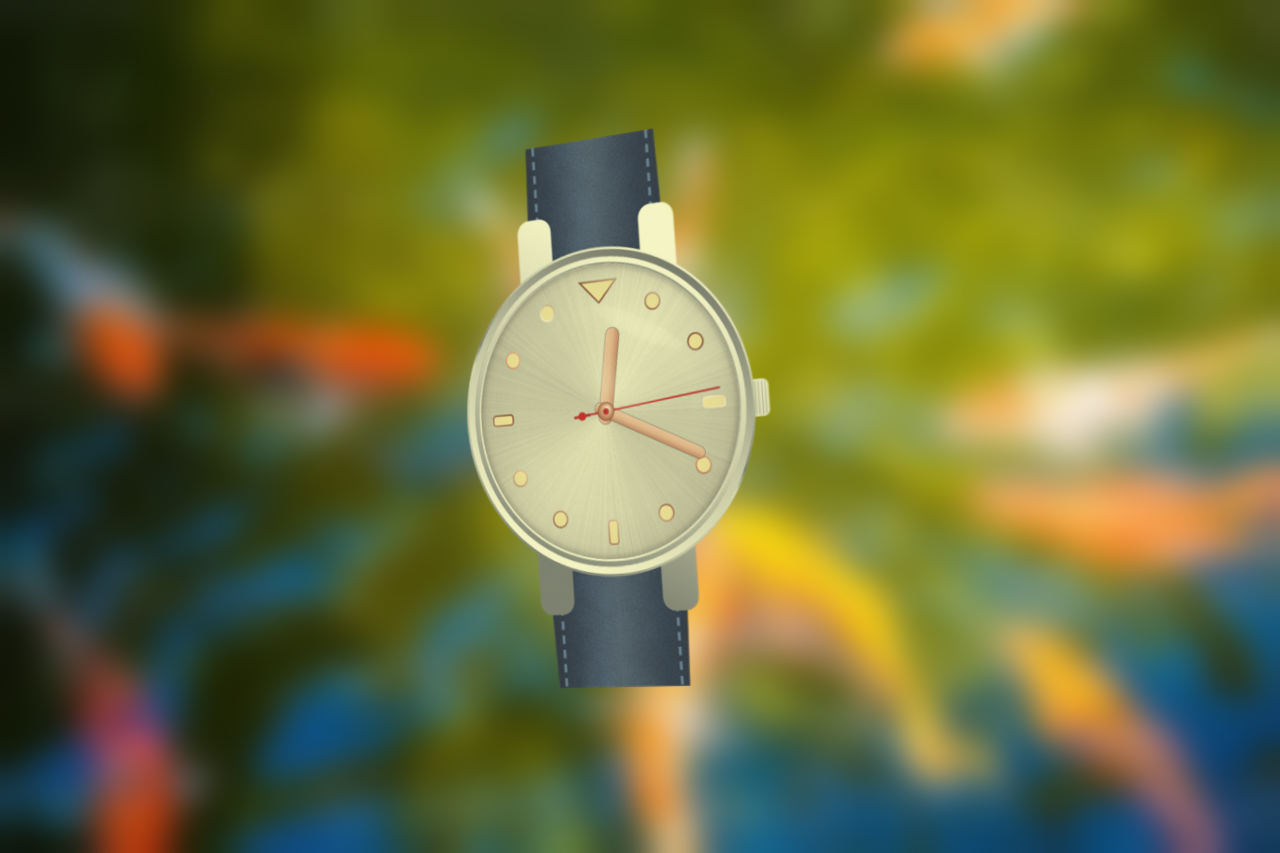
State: h=12 m=19 s=14
